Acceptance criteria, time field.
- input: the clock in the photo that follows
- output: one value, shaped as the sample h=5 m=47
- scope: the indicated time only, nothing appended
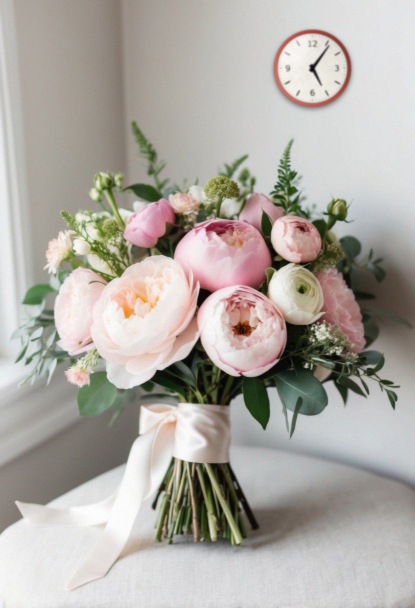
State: h=5 m=6
